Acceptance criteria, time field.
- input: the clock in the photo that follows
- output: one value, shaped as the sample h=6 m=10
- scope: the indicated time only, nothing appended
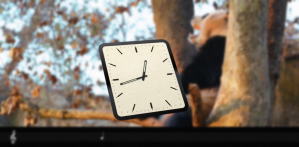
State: h=12 m=43
